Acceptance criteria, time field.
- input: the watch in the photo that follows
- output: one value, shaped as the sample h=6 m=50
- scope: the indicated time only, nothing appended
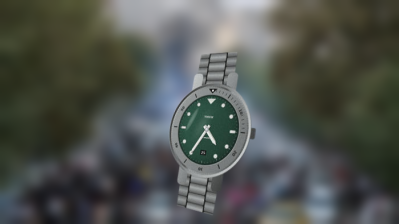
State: h=4 m=35
